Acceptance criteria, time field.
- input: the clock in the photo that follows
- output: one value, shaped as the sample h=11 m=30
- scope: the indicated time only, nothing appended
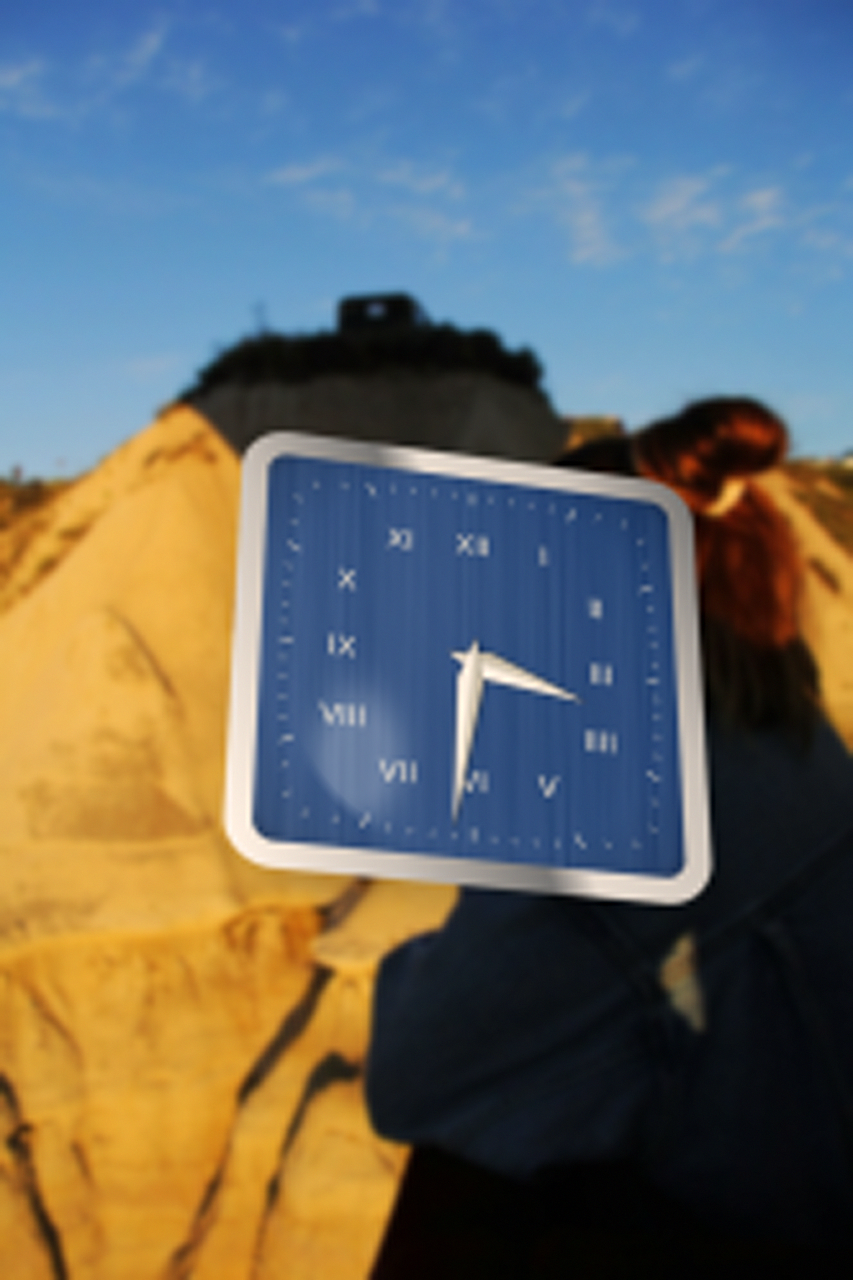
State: h=3 m=31
